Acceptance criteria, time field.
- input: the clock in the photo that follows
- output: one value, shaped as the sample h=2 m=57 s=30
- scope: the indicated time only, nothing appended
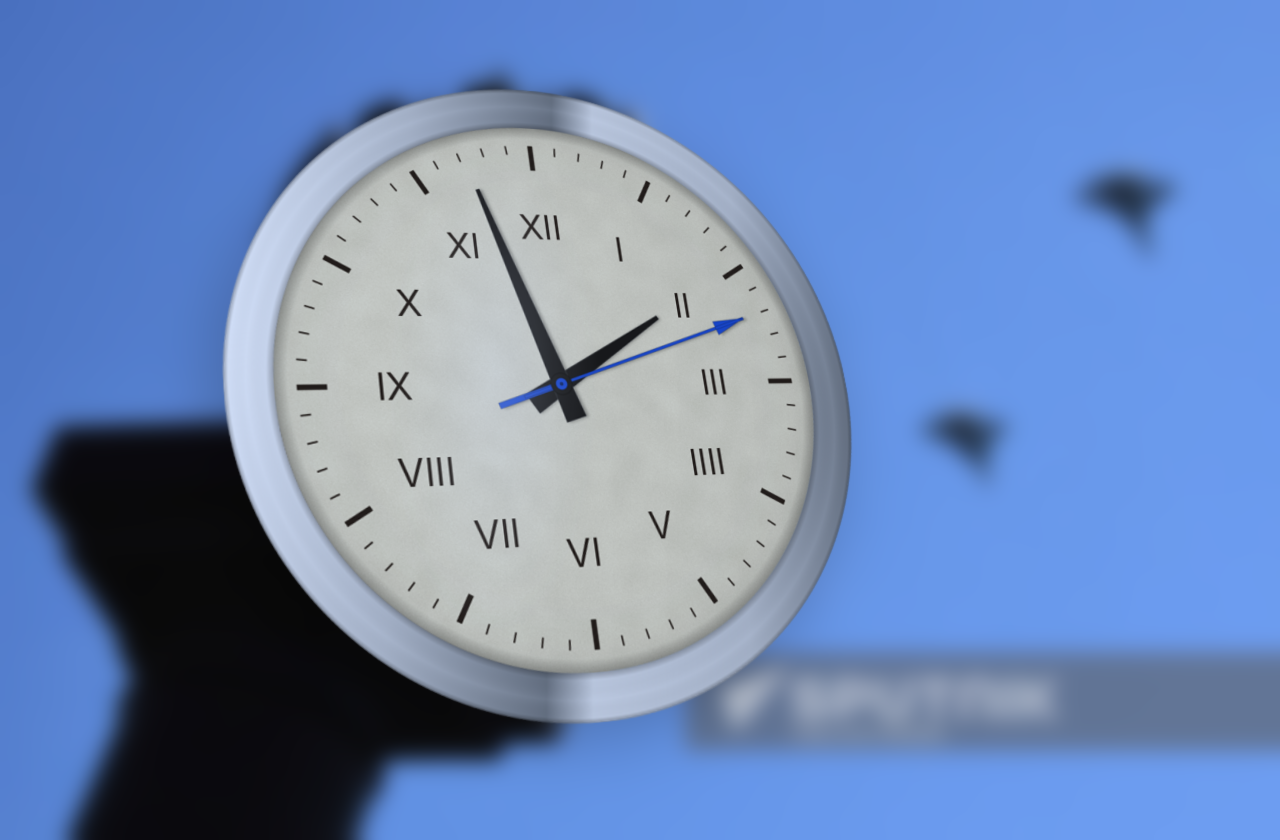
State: h=1 m=57 s=12
